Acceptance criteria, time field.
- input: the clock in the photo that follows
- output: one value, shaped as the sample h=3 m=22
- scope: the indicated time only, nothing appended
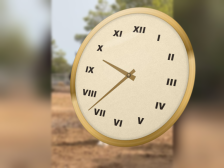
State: h=9 m=37
